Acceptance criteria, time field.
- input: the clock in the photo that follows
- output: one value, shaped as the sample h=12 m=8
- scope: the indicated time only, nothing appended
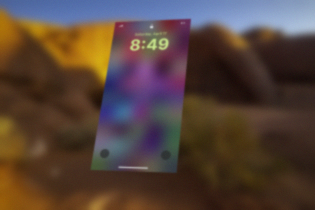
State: h=8 m=49
